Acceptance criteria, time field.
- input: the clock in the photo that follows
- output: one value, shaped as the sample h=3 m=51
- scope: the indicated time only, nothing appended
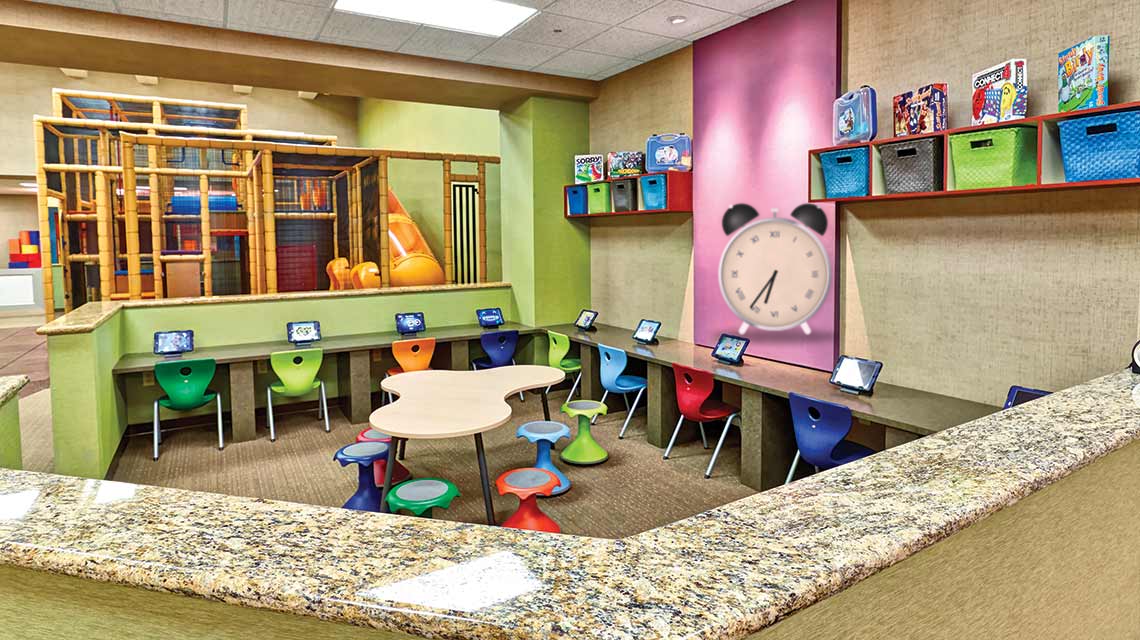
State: h=6 m=36
